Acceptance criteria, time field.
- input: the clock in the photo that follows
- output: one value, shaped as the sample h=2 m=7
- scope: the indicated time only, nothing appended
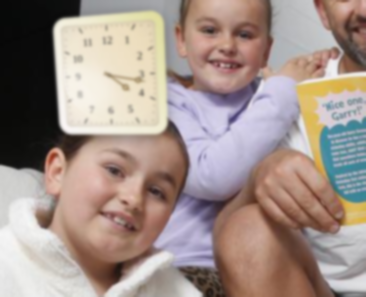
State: h=4 m=17
